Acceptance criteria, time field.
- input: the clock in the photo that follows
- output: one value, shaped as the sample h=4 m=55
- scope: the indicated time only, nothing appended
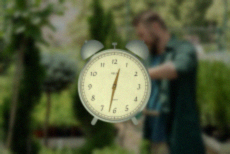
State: h=12 m=32
